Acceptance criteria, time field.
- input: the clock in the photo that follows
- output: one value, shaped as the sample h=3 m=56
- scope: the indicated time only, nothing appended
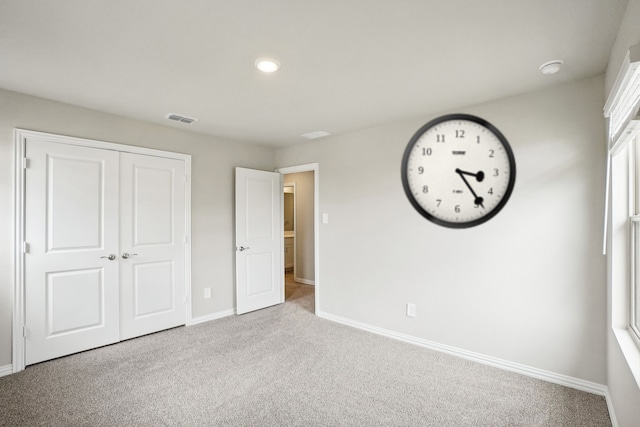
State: h=3 m=24
